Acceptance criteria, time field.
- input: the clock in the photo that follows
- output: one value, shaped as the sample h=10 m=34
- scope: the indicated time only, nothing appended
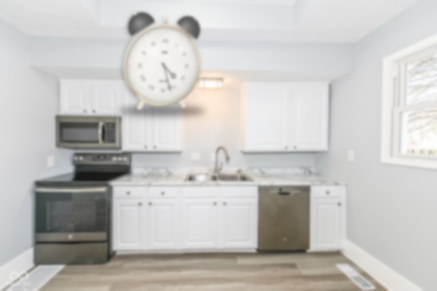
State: h=4 m=27
